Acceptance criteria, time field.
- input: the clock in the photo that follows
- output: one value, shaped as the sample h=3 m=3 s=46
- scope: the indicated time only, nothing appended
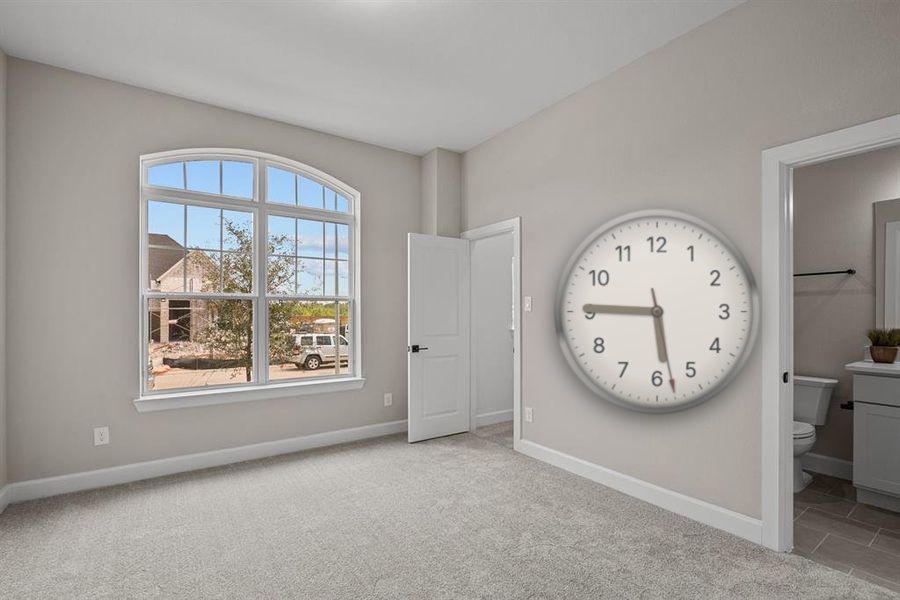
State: h=5 m=45 s=28
